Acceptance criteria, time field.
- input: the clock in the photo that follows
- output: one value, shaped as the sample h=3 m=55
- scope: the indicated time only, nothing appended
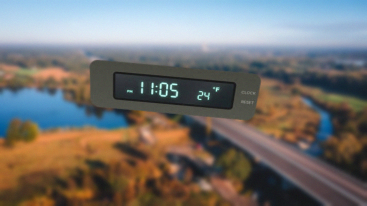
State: h=11 m=5
